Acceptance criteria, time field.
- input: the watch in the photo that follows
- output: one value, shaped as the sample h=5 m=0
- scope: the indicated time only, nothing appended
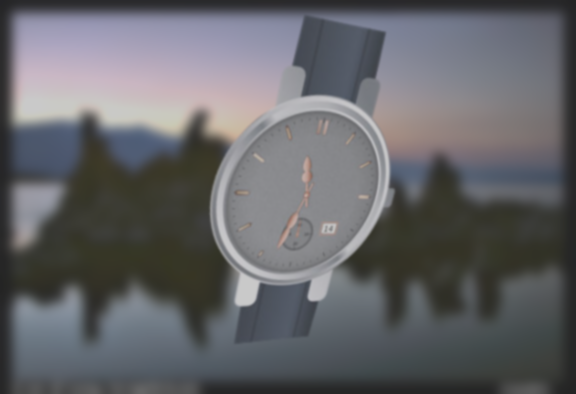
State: h=11 m=33
